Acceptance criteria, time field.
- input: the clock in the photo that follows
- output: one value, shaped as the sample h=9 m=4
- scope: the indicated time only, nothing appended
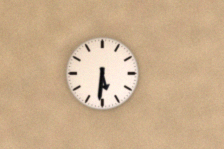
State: h=5 m=31
